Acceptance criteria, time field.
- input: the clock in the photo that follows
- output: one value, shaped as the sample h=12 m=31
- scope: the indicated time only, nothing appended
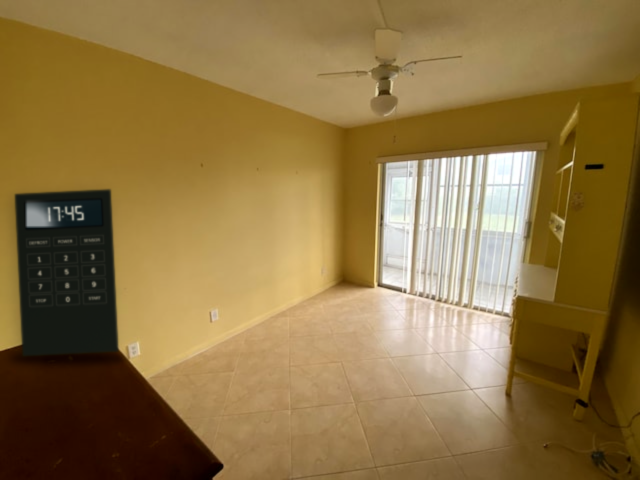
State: h=17 m=45
